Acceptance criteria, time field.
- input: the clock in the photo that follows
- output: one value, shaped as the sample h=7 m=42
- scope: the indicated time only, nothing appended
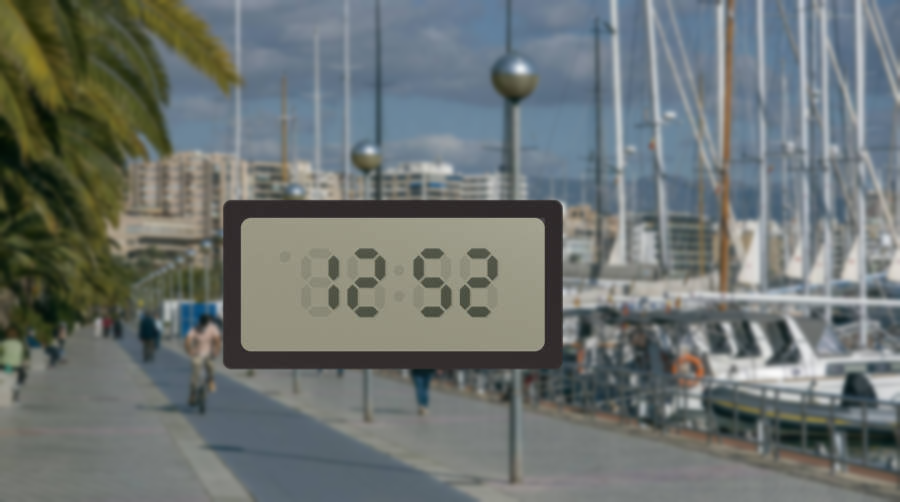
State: h=12 m=52
